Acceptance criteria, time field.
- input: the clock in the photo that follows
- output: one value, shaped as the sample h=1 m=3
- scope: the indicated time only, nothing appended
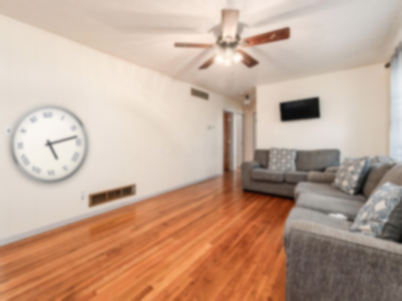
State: h=5 m=13
